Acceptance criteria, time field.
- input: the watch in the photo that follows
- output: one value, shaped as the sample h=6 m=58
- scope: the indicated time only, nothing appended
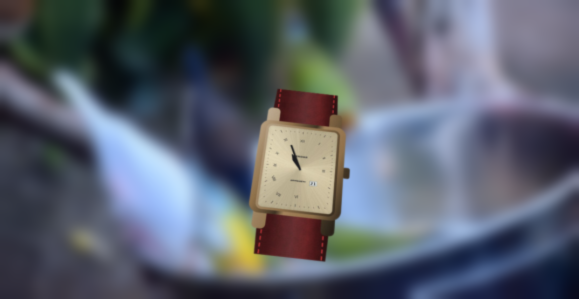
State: h=10 m=56
